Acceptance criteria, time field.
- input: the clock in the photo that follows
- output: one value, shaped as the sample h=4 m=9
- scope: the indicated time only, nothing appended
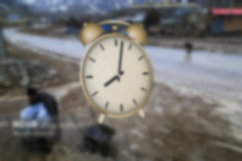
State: h=8 m=2
